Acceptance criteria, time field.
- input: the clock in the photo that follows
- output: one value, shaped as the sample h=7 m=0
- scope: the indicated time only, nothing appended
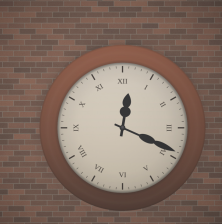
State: h=12 m=19
